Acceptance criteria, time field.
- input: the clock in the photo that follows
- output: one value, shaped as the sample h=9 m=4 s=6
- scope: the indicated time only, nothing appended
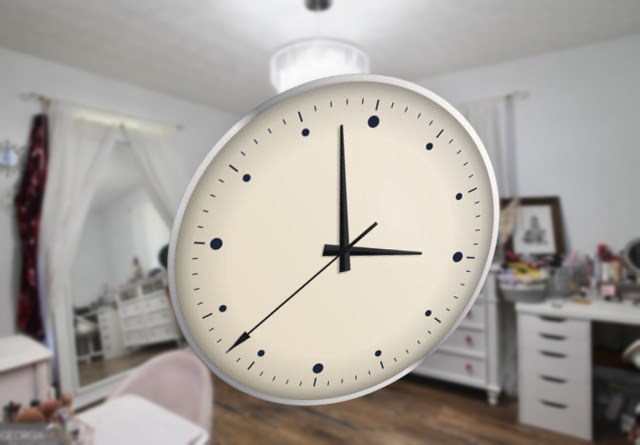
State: h=2 m=57 s=37
